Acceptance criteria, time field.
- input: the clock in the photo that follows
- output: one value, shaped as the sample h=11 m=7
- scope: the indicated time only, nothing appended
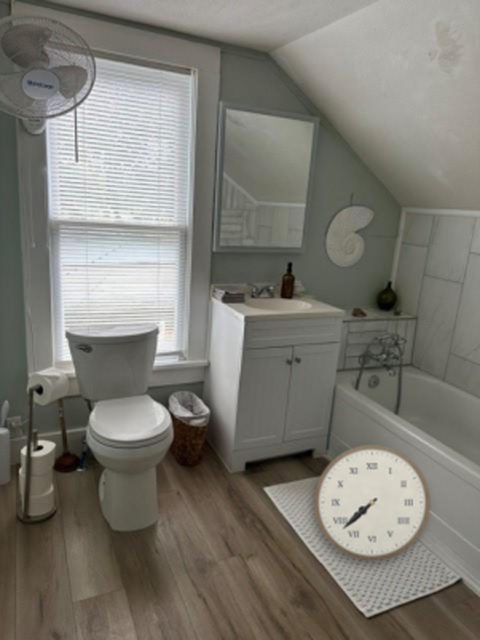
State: h=7 m=38
